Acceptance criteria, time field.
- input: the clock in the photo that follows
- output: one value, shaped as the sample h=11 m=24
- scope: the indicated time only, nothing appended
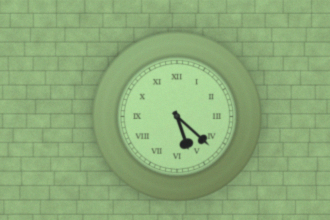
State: h=5 m=22
